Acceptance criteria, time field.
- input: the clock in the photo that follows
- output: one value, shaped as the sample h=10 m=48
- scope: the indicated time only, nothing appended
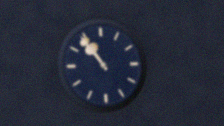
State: h=10 m=54
